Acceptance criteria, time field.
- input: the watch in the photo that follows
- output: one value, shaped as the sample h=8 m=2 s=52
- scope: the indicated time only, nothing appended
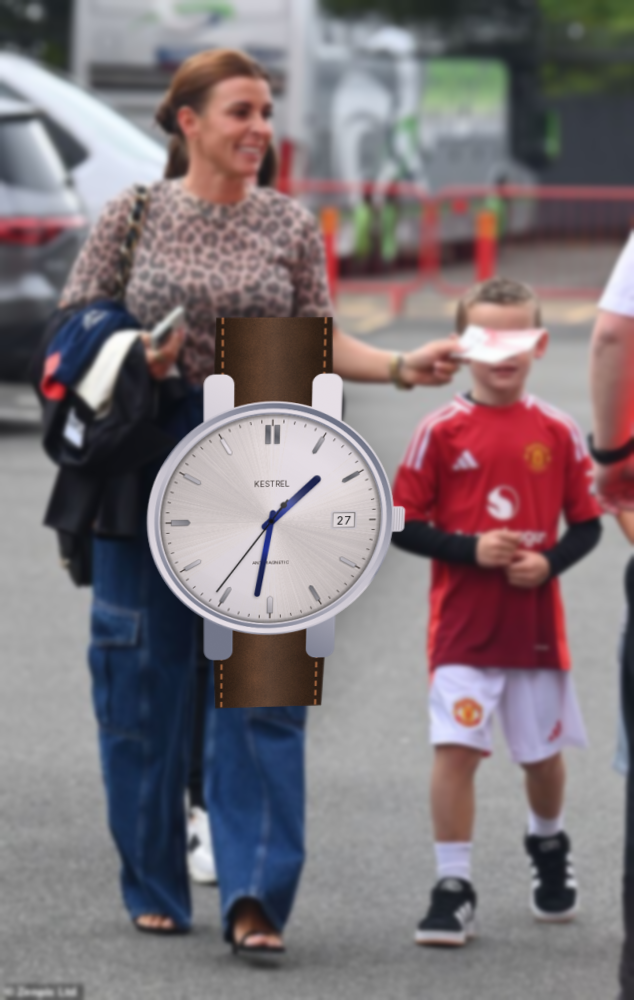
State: h=1 m=31 s=36
